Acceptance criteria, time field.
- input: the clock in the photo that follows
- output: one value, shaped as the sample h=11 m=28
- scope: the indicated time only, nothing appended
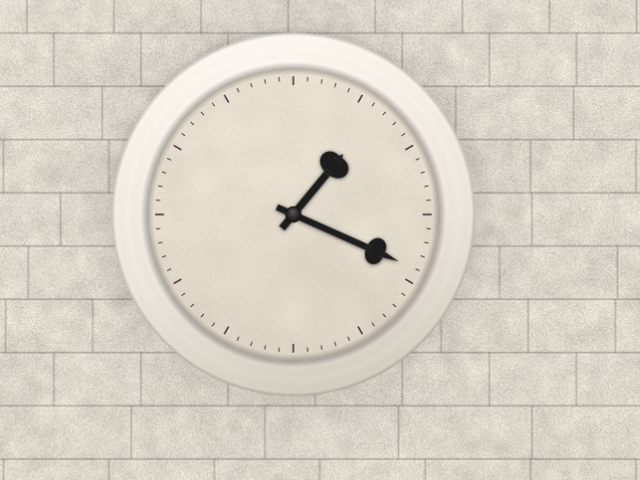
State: h=1 m=19
